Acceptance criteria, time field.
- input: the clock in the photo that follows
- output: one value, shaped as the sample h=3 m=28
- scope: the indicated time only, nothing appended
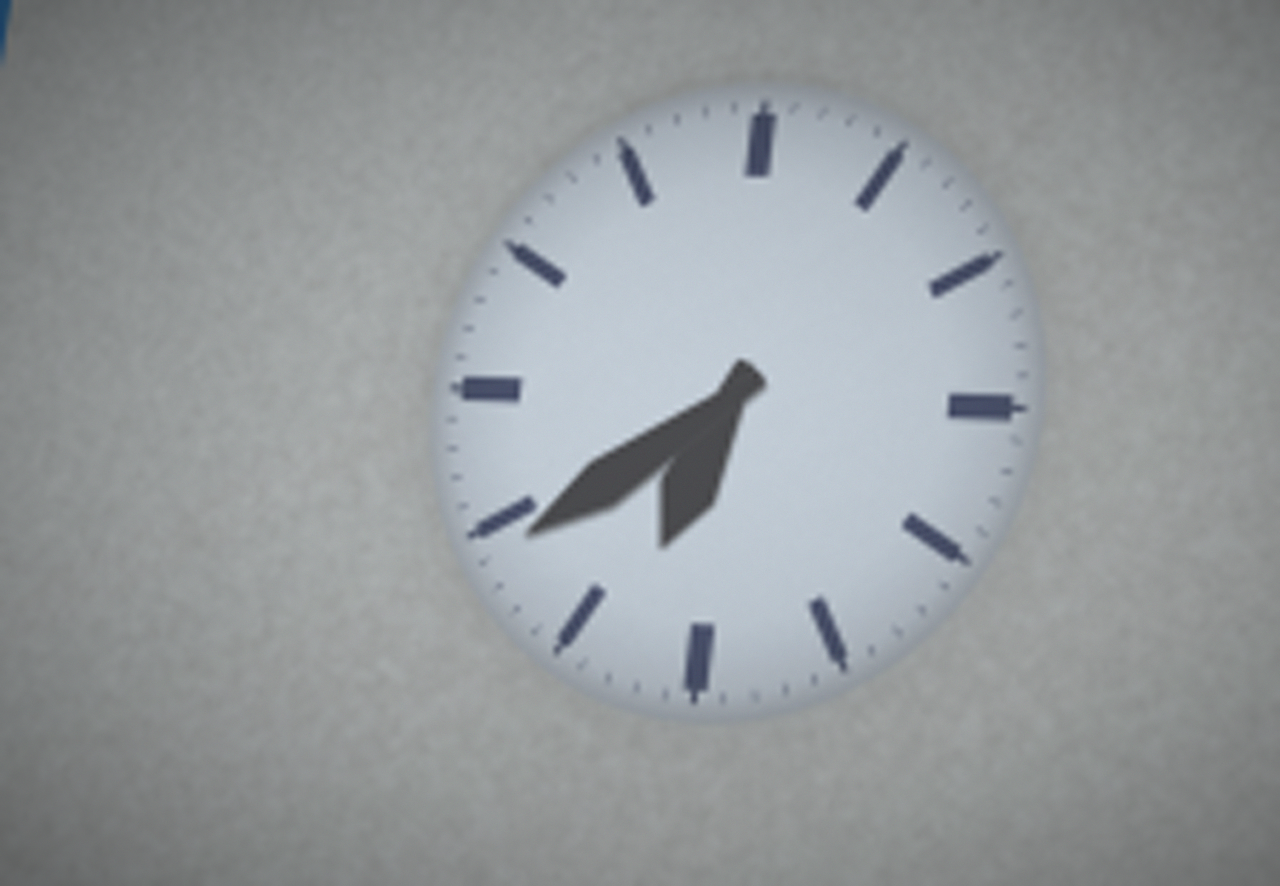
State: h=6 m=39
